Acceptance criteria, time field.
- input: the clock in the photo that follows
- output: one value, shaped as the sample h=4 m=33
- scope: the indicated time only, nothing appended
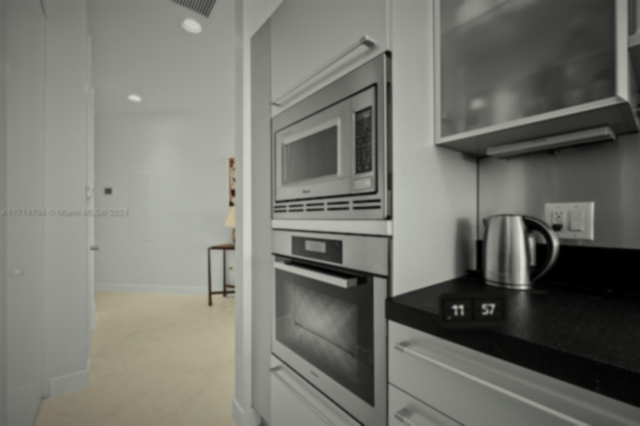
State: h=11 m=57
